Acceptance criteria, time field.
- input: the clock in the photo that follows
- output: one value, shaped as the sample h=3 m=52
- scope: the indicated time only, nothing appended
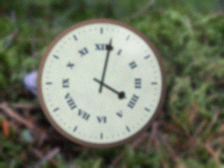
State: h=4 m=2
